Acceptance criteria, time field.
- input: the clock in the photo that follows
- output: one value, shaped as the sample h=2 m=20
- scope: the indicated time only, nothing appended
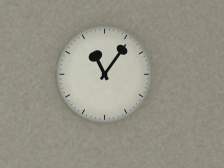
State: h=11 m=6
